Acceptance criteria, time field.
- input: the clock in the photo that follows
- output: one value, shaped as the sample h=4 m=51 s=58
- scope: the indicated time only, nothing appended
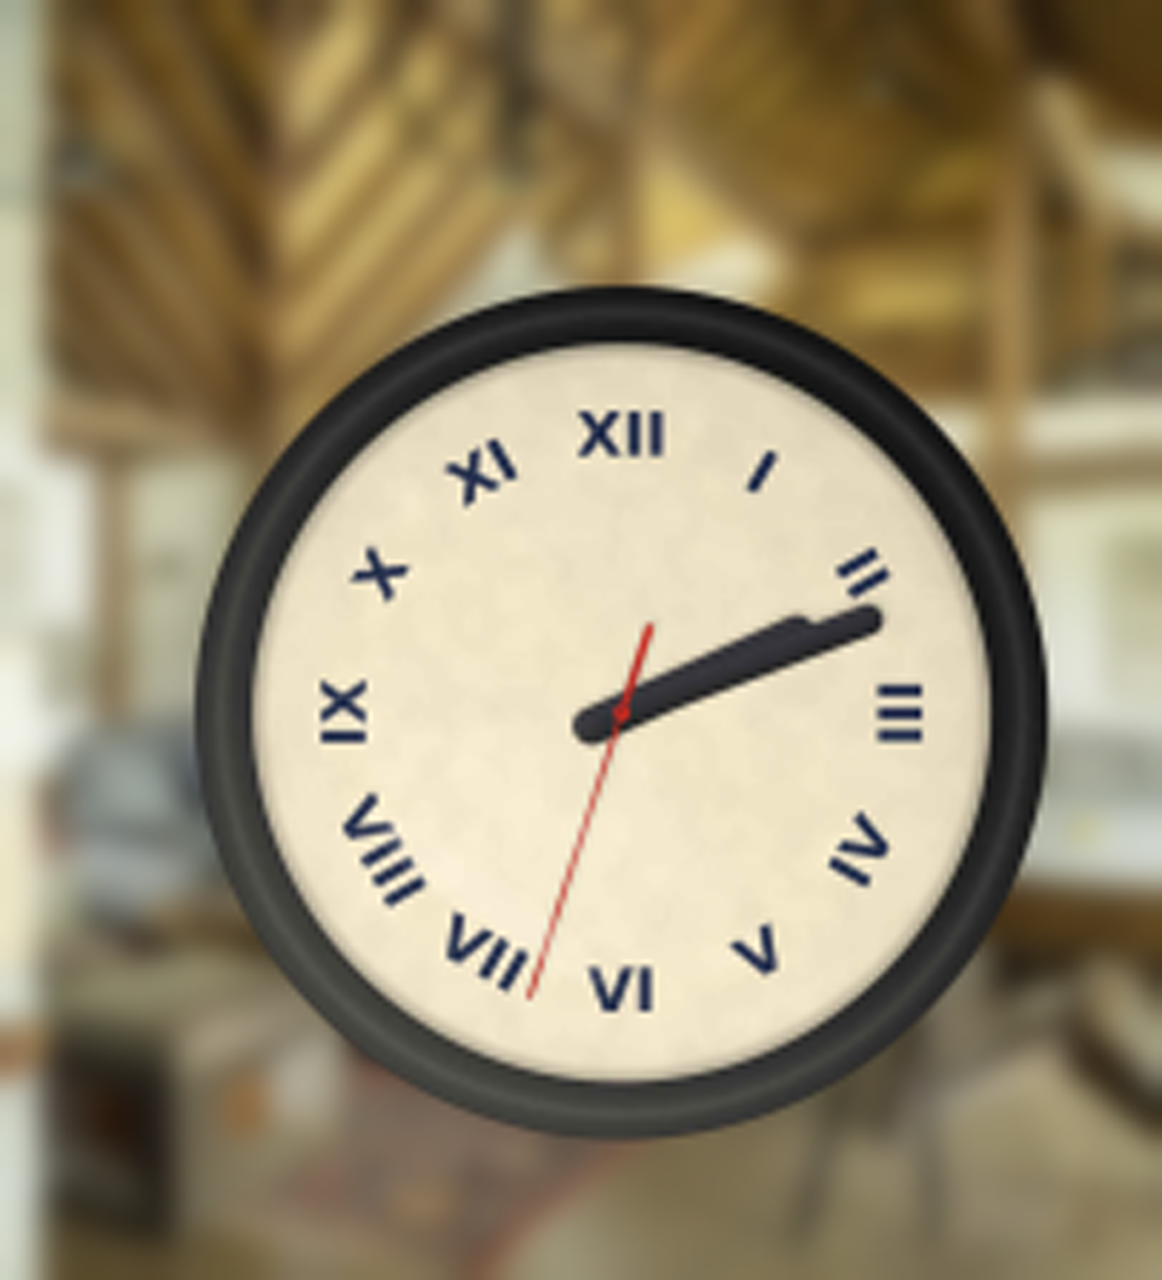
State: h=2 m=11 s=33
